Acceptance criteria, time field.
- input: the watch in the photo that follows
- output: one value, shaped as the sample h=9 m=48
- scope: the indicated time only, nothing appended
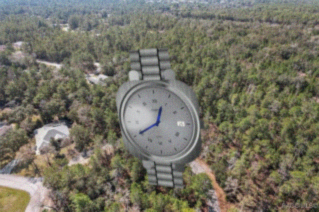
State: h=12 m=40
